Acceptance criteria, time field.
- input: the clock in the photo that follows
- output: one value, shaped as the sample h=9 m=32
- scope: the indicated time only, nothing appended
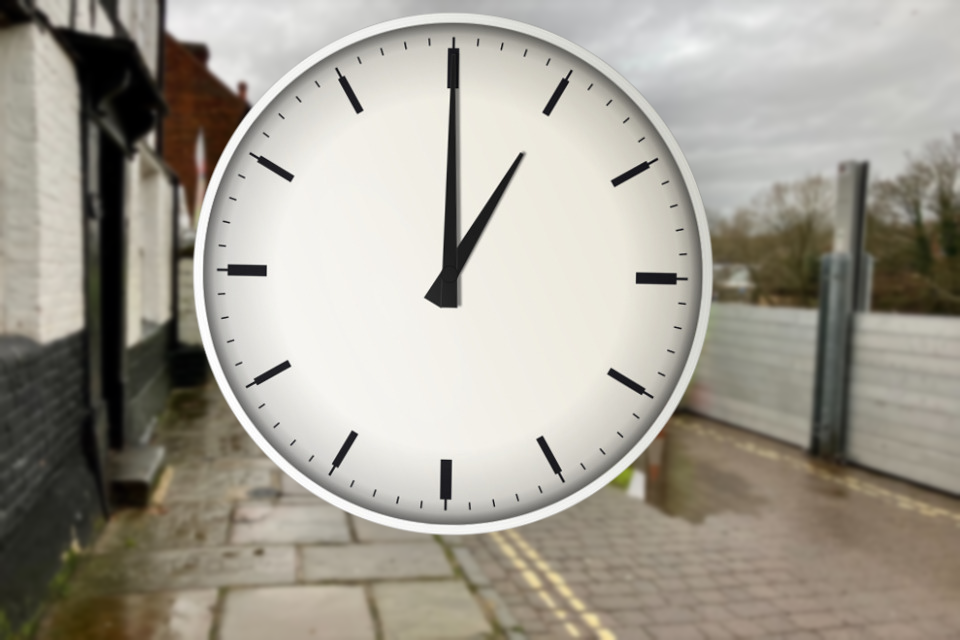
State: h=1 m=0
